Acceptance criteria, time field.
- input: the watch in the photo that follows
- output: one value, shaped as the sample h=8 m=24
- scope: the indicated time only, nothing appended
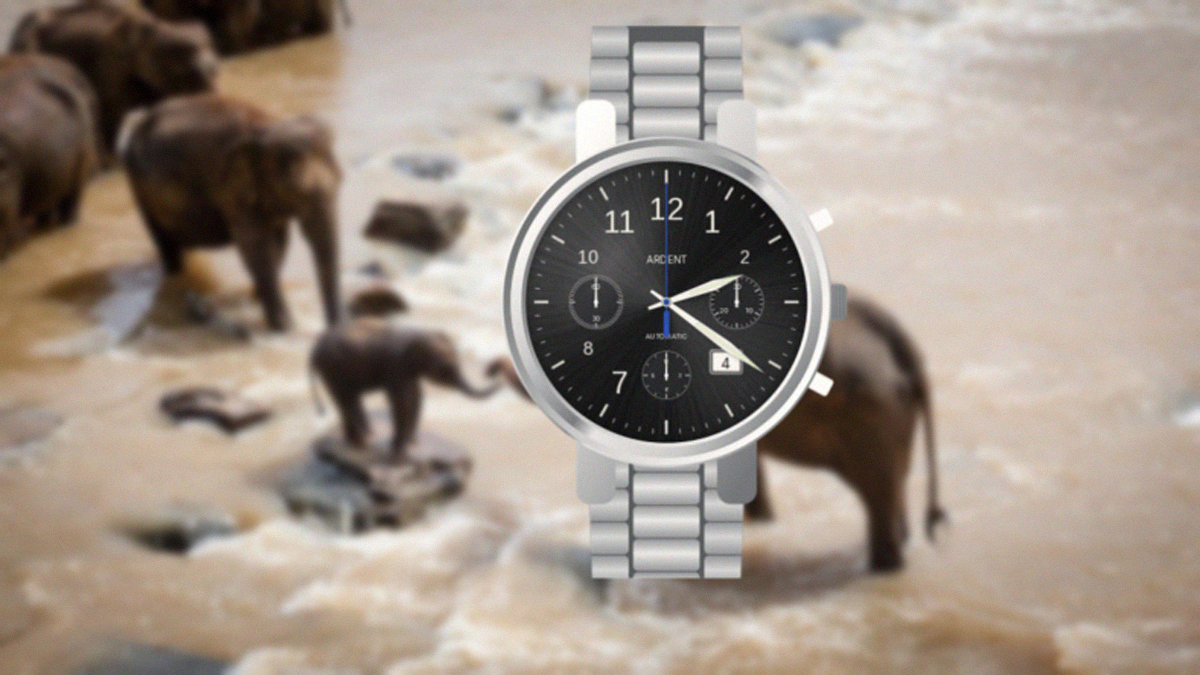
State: h=2 m=21
